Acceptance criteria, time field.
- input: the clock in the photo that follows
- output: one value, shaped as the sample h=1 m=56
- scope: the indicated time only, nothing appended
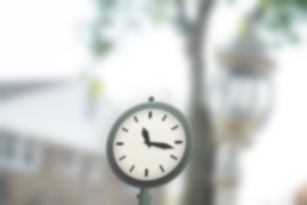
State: h=11 m=17
